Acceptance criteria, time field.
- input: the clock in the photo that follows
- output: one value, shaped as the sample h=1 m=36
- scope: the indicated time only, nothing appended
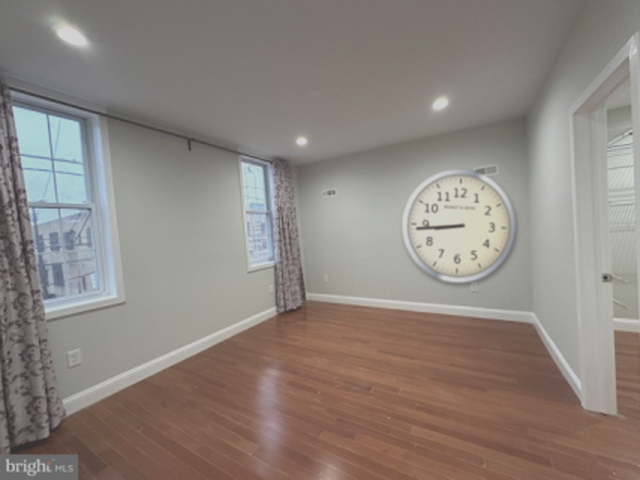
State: h=8 m=44
